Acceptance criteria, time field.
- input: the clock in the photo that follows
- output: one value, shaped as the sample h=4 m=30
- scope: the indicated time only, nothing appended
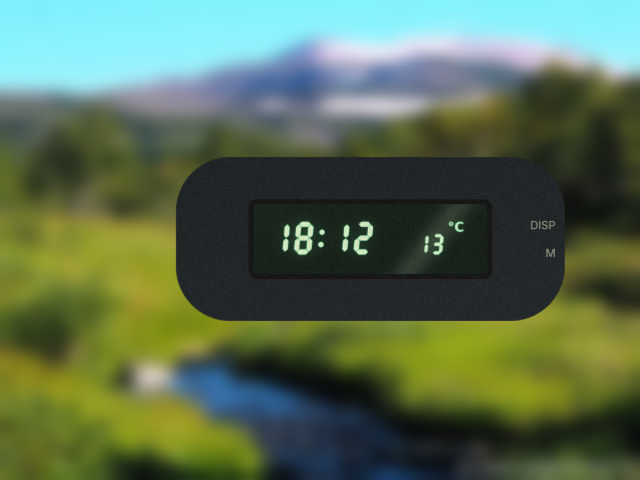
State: h=18 m=12
